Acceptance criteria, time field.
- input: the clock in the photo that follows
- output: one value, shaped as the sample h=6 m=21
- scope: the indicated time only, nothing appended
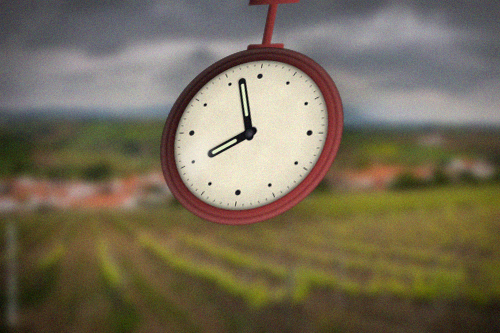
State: h=7 m=57
